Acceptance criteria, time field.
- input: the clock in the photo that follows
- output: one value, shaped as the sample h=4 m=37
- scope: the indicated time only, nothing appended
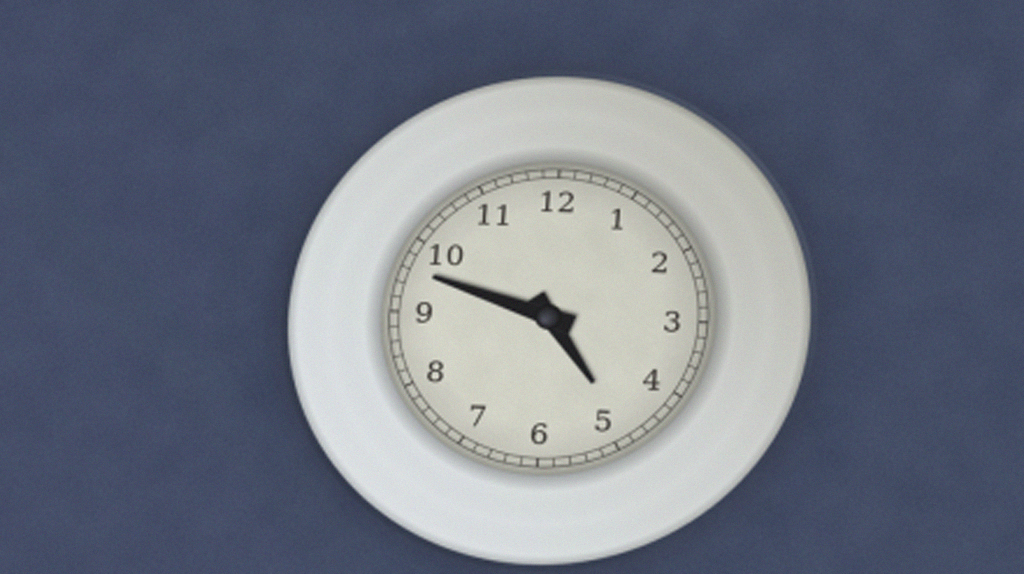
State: h=4 m=48
